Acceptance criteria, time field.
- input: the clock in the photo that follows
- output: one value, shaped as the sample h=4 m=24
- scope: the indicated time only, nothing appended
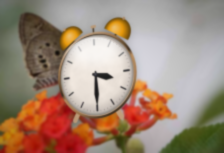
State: h=3 m=30
